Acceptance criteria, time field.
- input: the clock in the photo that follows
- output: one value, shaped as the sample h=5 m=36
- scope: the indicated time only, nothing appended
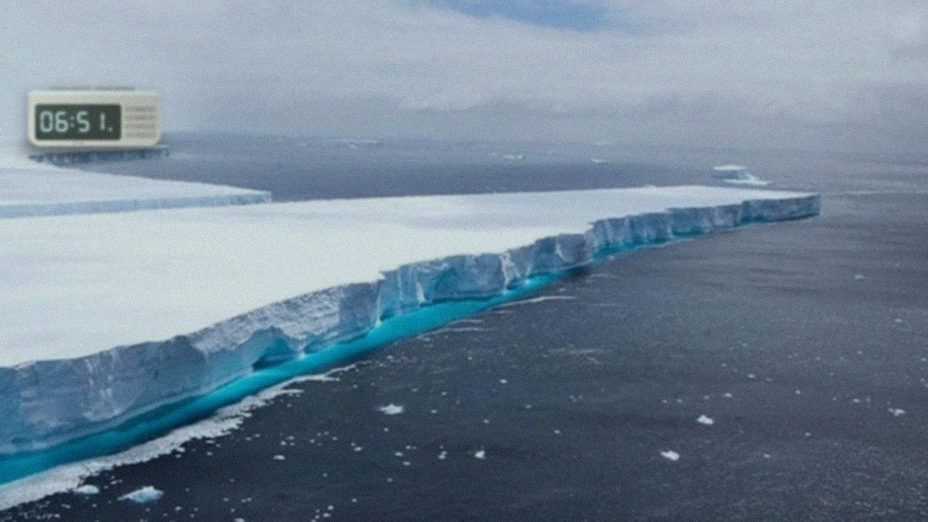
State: h=6 m=51
